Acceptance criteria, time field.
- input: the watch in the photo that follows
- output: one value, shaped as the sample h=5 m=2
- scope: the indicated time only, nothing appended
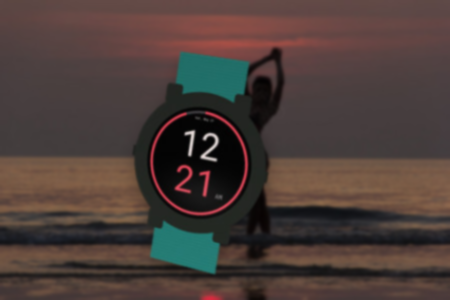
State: h=12 m=21
